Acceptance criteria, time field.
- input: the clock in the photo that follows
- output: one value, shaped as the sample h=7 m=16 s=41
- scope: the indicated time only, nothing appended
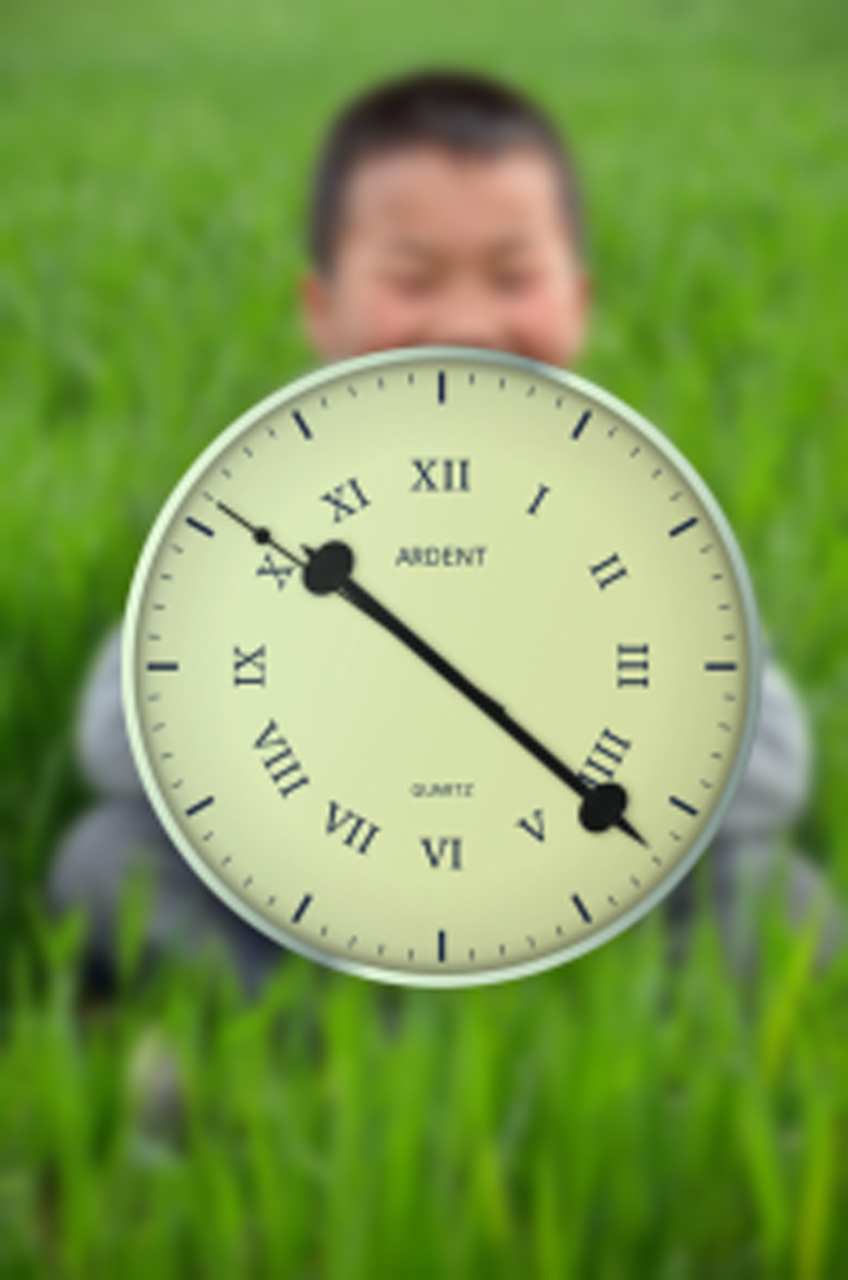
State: h=10 m=21 s=51
